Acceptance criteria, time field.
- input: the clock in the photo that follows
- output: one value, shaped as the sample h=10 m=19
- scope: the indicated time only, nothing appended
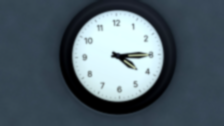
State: h=4 m=15
